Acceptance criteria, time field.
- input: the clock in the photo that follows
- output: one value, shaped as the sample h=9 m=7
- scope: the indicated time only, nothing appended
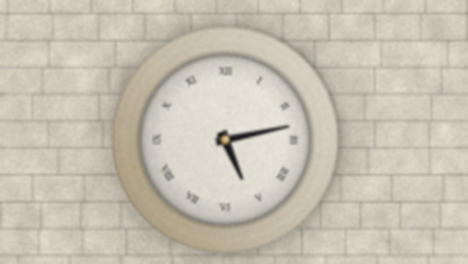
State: h=5 m=13
